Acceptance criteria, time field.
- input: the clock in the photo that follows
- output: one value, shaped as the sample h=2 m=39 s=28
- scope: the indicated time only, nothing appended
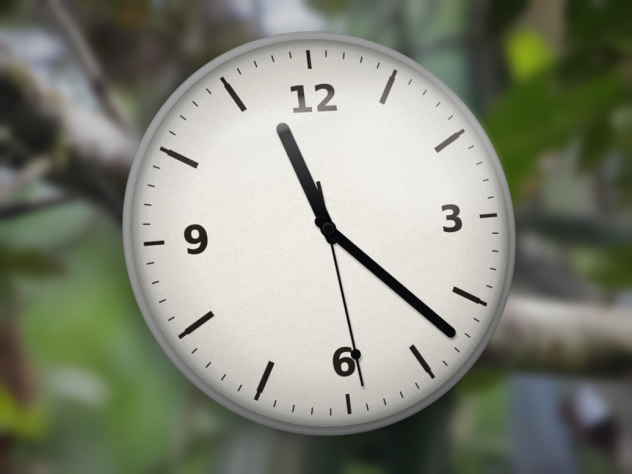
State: h=11 m=22 s=29
